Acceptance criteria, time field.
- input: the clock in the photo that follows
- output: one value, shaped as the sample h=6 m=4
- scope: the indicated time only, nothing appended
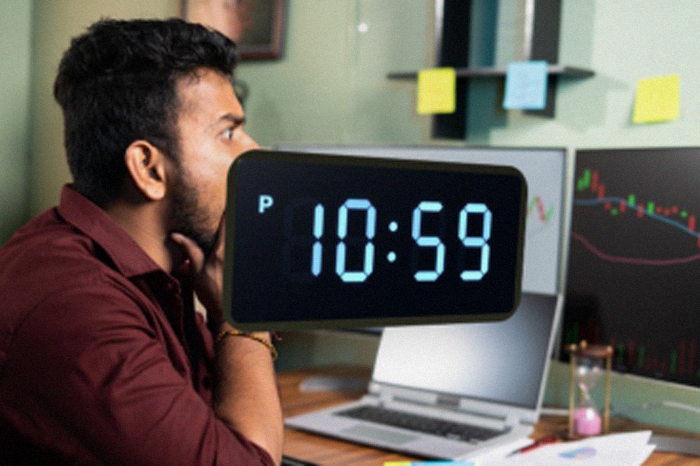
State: h=10 m=59
